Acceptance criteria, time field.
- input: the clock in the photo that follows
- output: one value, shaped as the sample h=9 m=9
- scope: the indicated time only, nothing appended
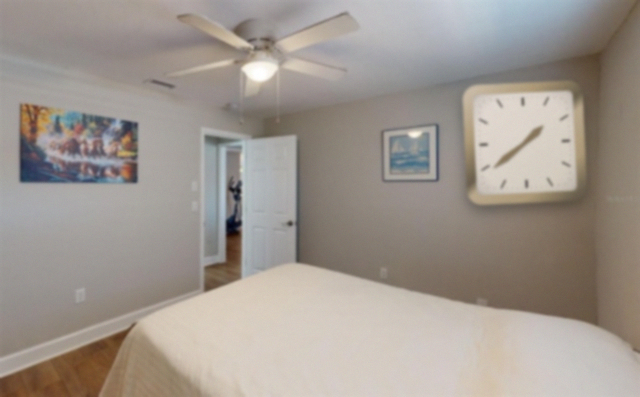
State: h=1 m=39
